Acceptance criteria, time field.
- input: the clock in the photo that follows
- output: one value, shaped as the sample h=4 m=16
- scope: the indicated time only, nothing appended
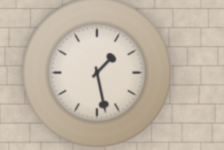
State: h=1 m=28
